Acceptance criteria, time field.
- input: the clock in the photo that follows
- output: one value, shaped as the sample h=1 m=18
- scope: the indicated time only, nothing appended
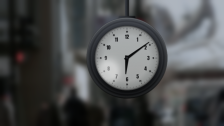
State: h=6 m=9
